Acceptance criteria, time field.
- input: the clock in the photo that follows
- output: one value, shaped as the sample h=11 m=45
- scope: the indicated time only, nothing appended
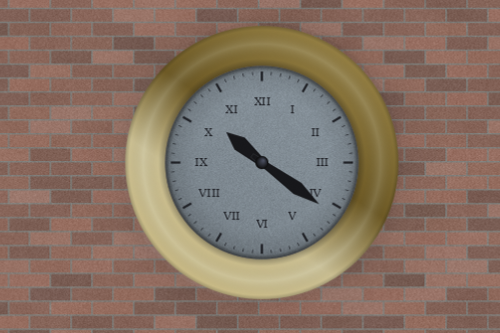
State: h=10 m=21
